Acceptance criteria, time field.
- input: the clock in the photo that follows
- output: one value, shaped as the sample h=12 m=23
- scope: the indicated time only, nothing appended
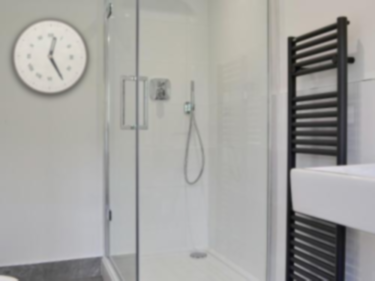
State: h=12 m=25
